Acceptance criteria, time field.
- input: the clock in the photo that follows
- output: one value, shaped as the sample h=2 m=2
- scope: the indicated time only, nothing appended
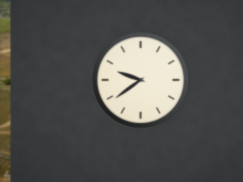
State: h=9 m=39
